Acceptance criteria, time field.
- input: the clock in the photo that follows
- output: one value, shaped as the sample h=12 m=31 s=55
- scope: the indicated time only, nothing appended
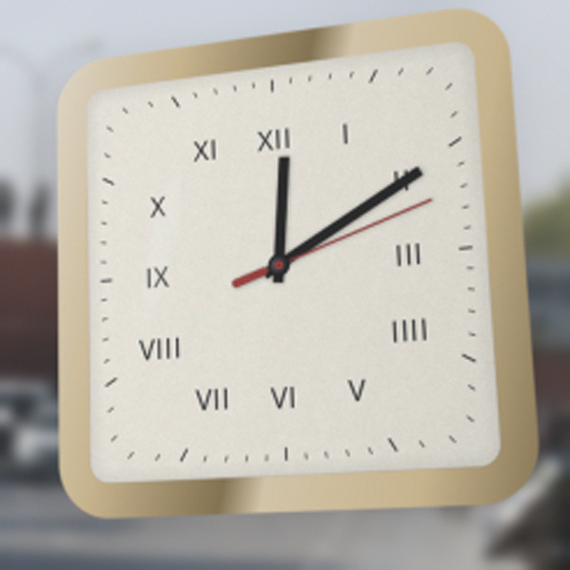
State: h=12 m=10 s=12
